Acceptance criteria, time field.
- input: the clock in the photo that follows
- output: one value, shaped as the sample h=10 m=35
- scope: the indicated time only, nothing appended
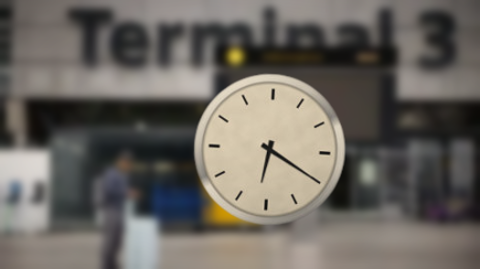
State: h=6 m=20
